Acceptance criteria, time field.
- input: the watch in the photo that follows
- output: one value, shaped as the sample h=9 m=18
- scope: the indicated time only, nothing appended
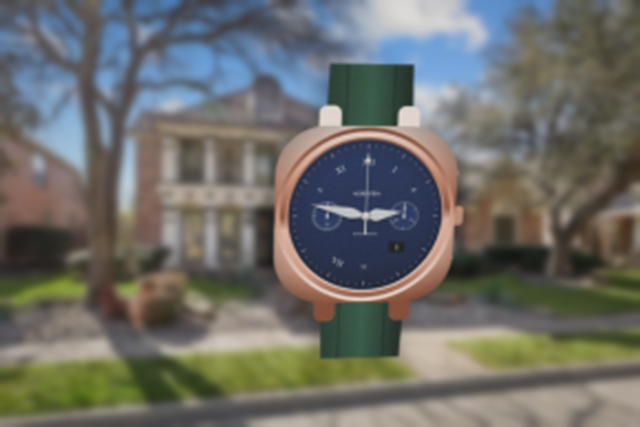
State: h=2 m=47
